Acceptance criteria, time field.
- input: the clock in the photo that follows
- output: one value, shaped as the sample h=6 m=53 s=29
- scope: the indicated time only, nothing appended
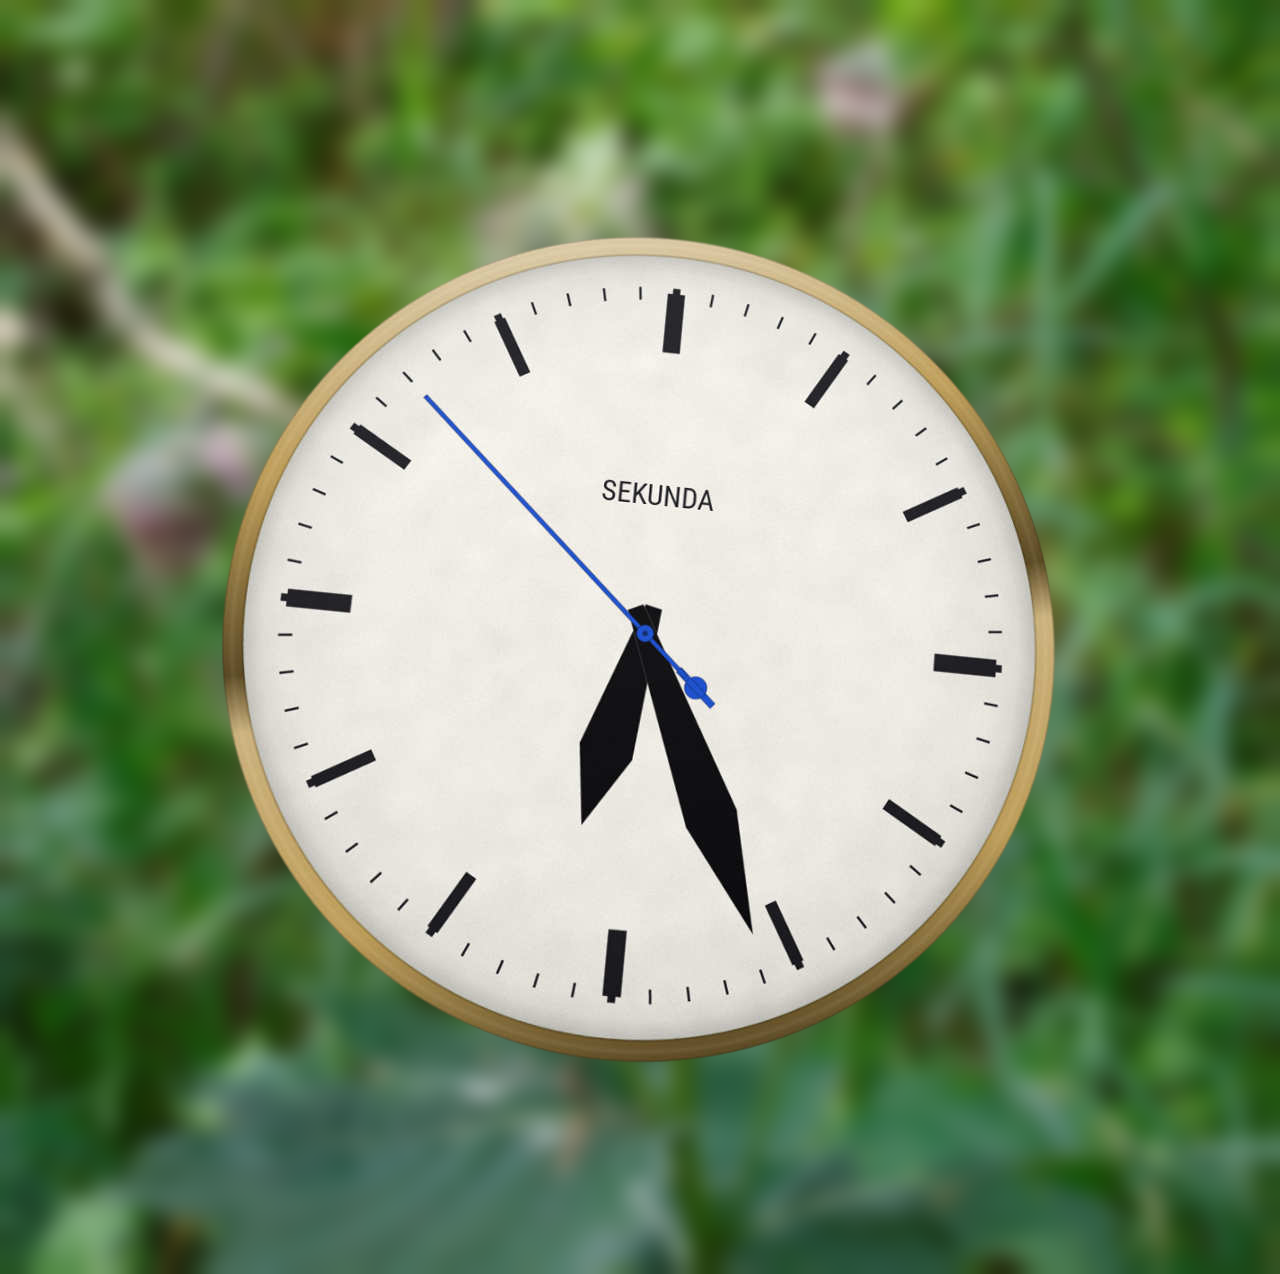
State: h=6 m=25 s=52
